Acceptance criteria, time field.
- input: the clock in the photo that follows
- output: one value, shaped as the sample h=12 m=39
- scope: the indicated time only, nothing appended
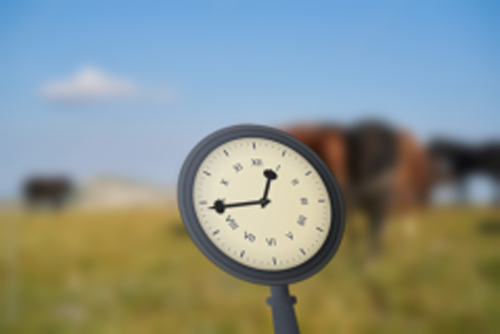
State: h=12 m=44
